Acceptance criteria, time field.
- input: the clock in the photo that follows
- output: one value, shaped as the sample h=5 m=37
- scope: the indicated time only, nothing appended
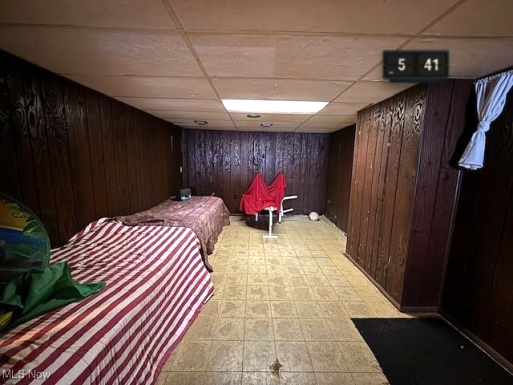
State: h=5 m=41
